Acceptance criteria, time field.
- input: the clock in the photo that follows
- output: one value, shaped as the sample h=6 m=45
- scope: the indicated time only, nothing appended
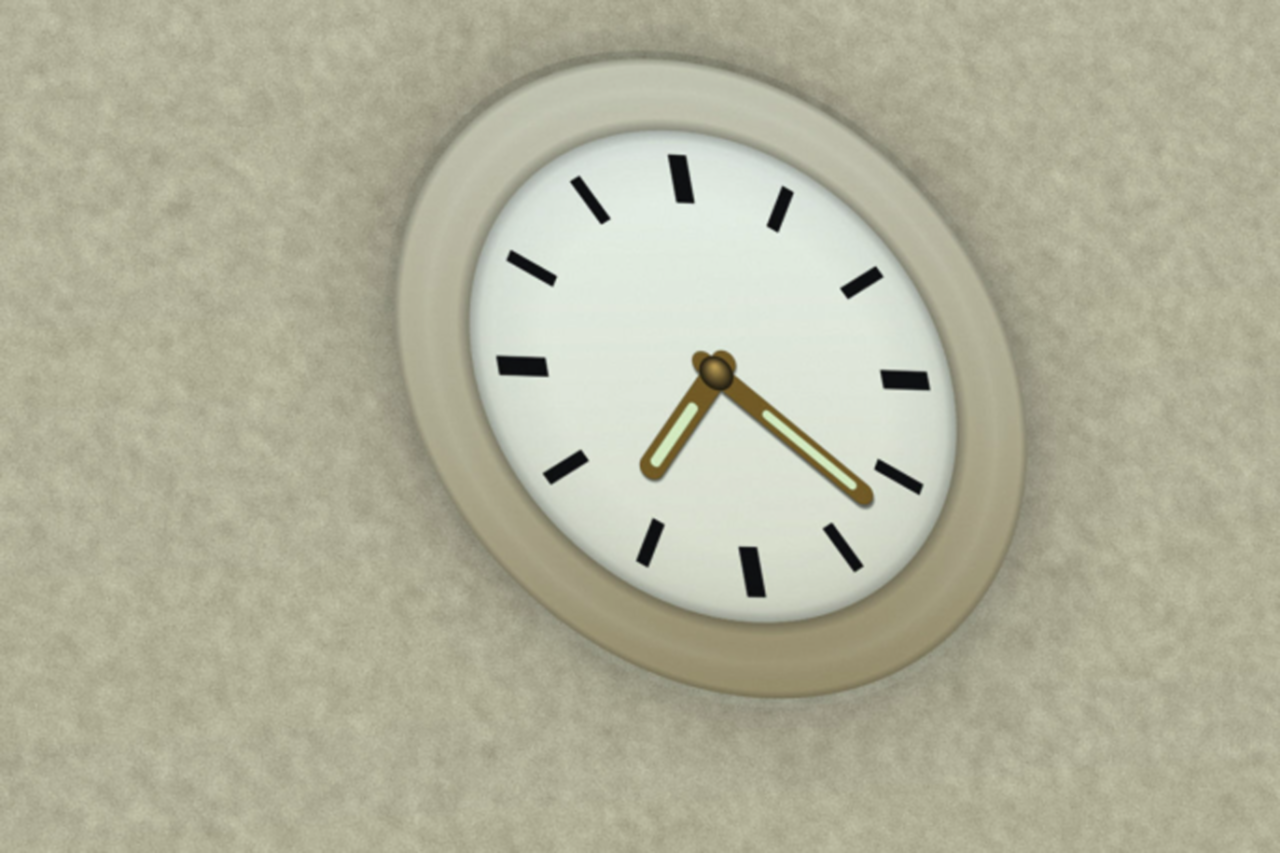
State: h=7 m=22
